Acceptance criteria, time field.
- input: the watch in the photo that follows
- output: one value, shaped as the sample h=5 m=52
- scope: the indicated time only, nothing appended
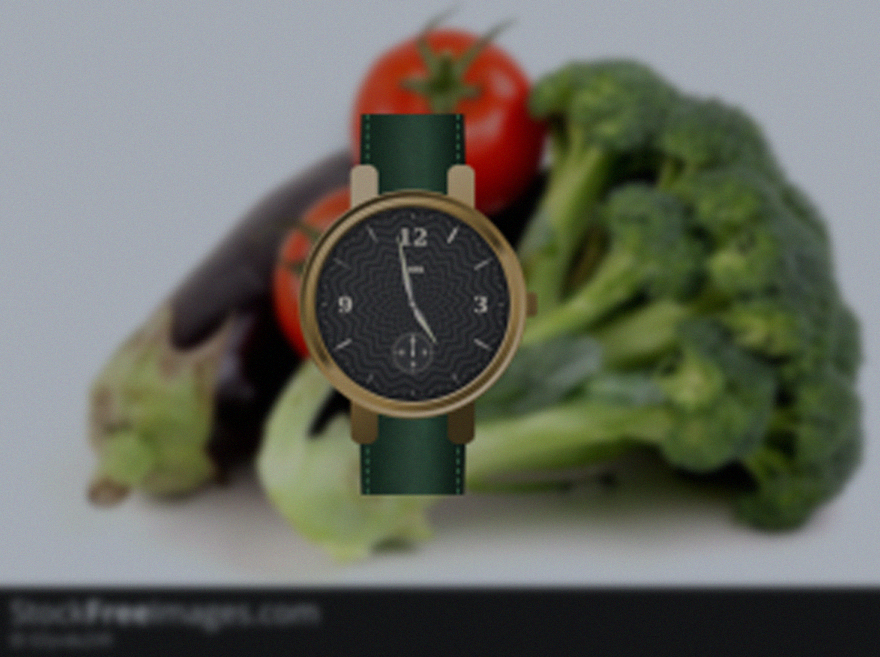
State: h=4 m=58
